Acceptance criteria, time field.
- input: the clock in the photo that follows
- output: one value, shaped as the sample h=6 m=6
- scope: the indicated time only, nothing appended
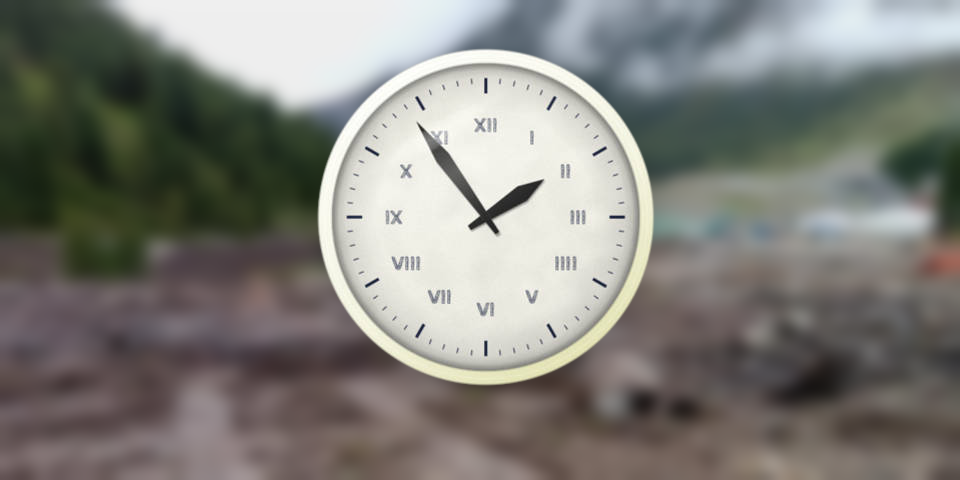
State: h=1 m=54
